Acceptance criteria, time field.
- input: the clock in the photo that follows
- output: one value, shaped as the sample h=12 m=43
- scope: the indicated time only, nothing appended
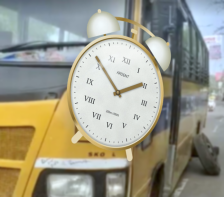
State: h=1 m=51
